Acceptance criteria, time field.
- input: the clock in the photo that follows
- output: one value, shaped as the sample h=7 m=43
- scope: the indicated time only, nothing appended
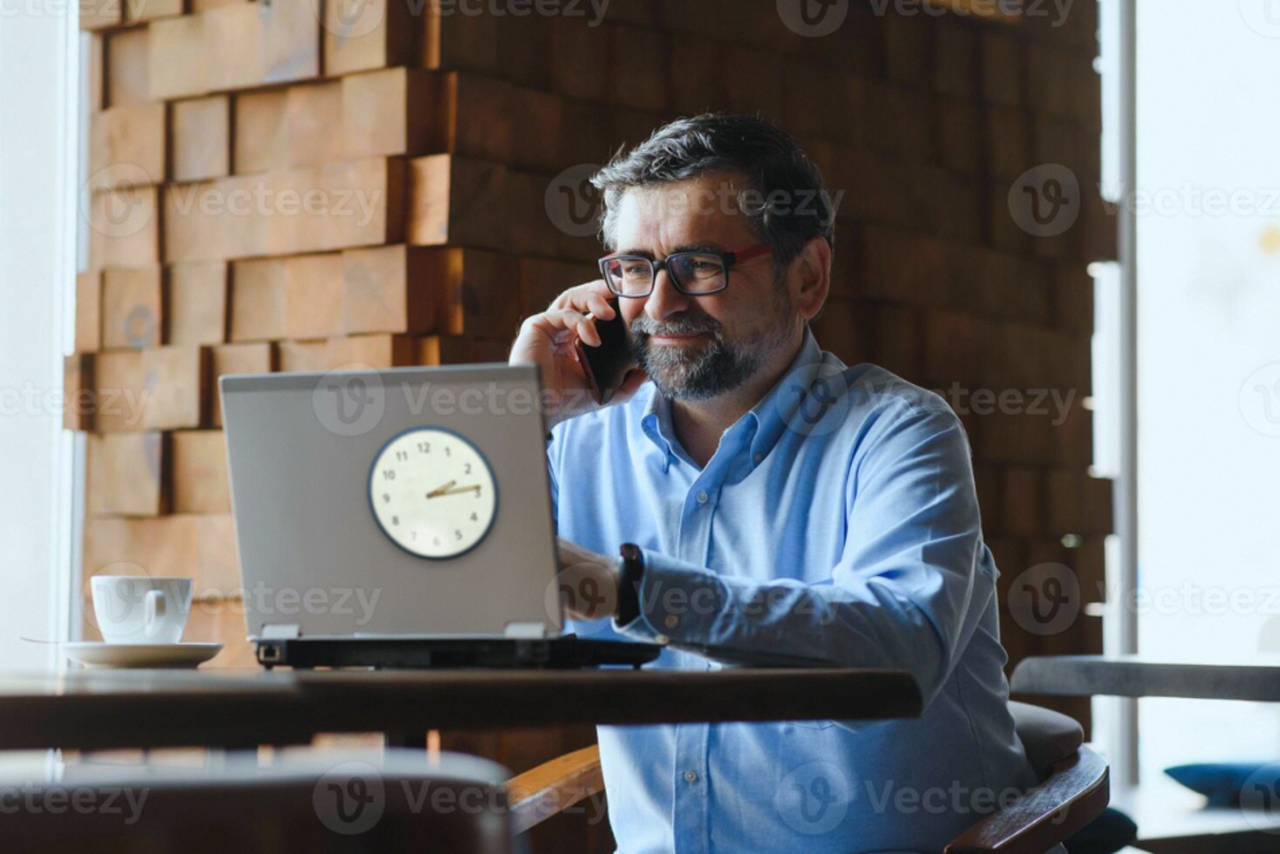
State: h=2 m=14
